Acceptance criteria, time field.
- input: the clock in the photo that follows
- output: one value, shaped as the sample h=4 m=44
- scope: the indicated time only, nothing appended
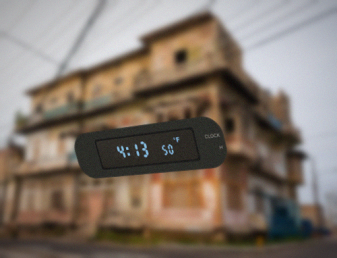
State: h=4 m=13
